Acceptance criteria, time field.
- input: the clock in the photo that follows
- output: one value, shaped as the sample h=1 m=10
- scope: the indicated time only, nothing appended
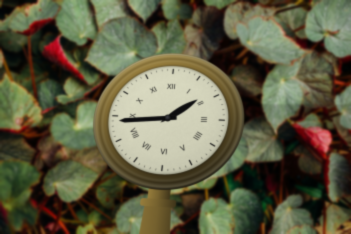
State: h=1 m=44
